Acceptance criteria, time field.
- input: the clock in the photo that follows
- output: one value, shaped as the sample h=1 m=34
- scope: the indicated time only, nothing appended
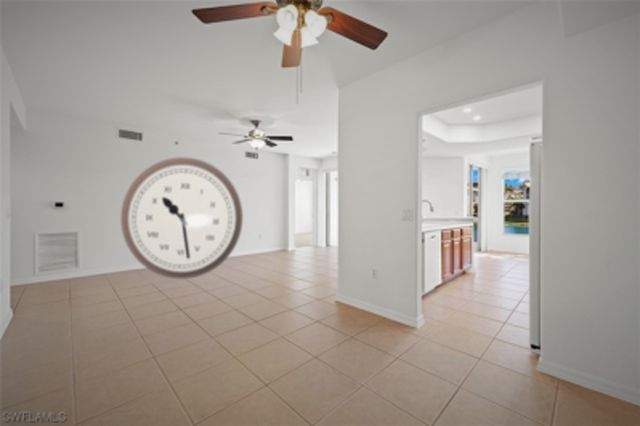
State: h=10 m=28
